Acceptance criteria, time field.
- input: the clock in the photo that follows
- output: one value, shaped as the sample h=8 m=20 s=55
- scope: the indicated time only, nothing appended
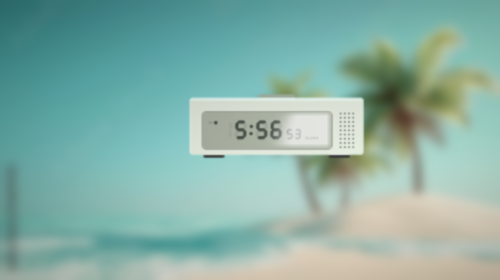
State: h=5 m=56 s=53
